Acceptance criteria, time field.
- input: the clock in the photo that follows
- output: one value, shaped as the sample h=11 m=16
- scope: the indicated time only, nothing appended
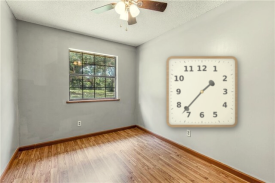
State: h=1 m=37
